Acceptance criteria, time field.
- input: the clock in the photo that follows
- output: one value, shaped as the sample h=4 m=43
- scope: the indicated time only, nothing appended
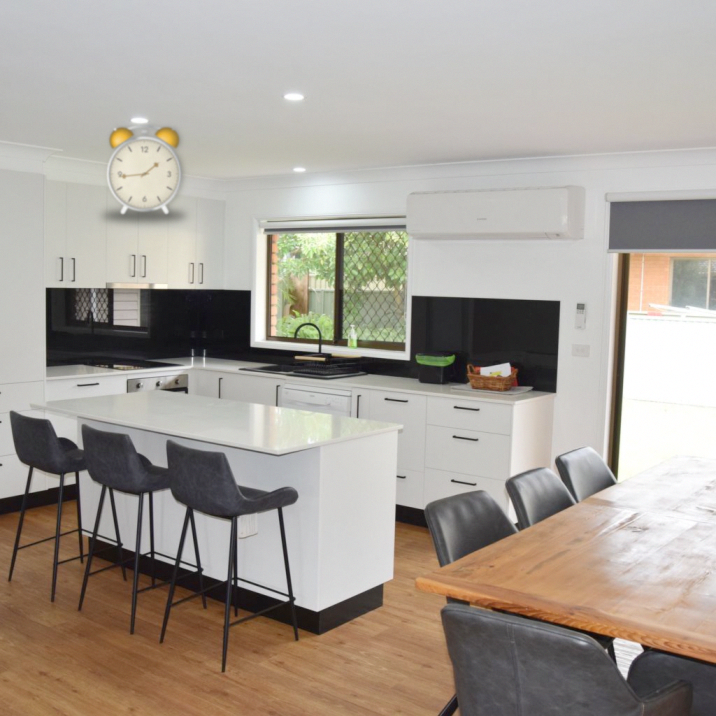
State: h=1 m=44
